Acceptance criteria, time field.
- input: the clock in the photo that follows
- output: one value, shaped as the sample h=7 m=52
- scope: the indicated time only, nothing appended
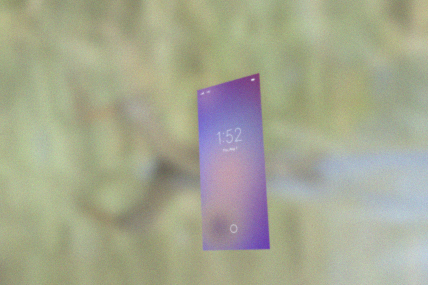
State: h=1 m=52
